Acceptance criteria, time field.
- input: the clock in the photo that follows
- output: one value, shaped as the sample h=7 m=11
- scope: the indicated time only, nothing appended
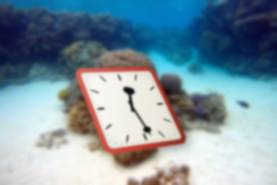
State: h=12 m=28
